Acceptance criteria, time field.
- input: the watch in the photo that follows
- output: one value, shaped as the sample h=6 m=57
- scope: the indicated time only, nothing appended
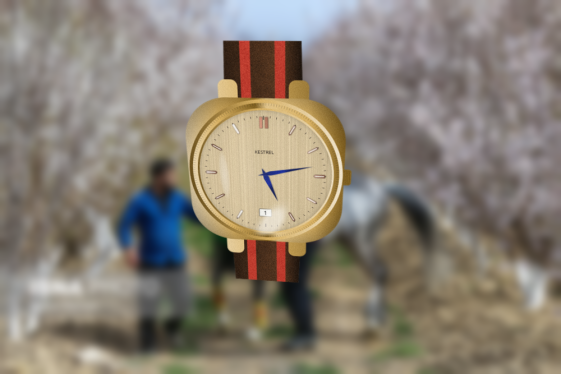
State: h=5 m=13
